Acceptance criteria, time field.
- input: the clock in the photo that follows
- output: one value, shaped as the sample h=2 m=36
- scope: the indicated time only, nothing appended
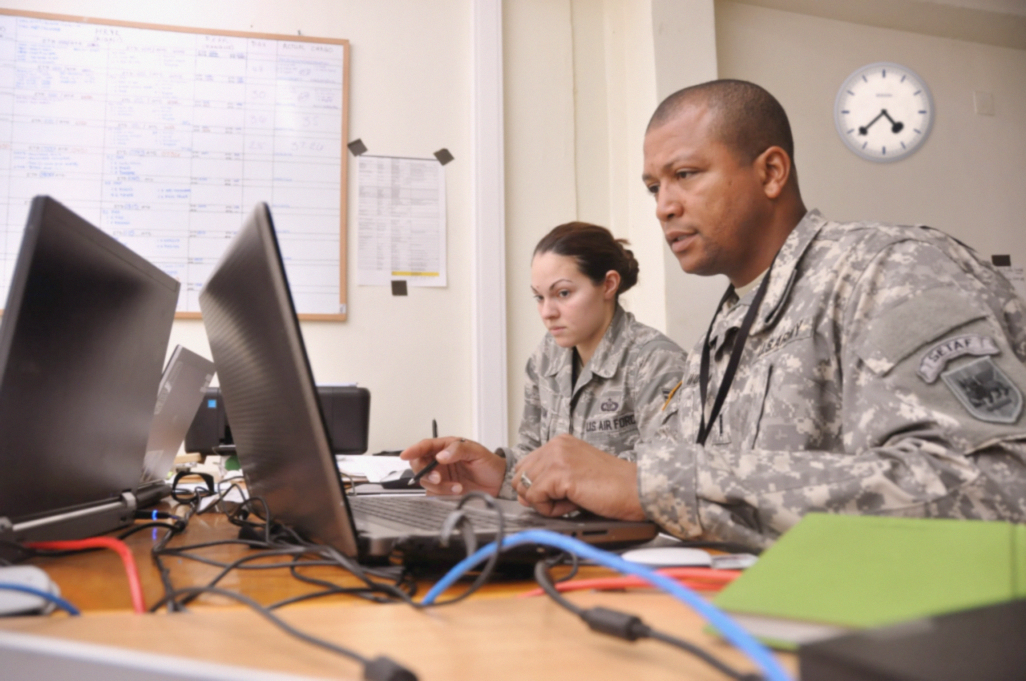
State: h=4 m=38
